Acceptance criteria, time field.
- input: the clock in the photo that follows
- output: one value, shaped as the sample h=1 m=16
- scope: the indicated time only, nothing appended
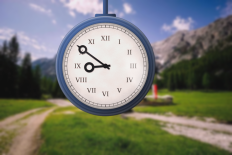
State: h=8 m=51
